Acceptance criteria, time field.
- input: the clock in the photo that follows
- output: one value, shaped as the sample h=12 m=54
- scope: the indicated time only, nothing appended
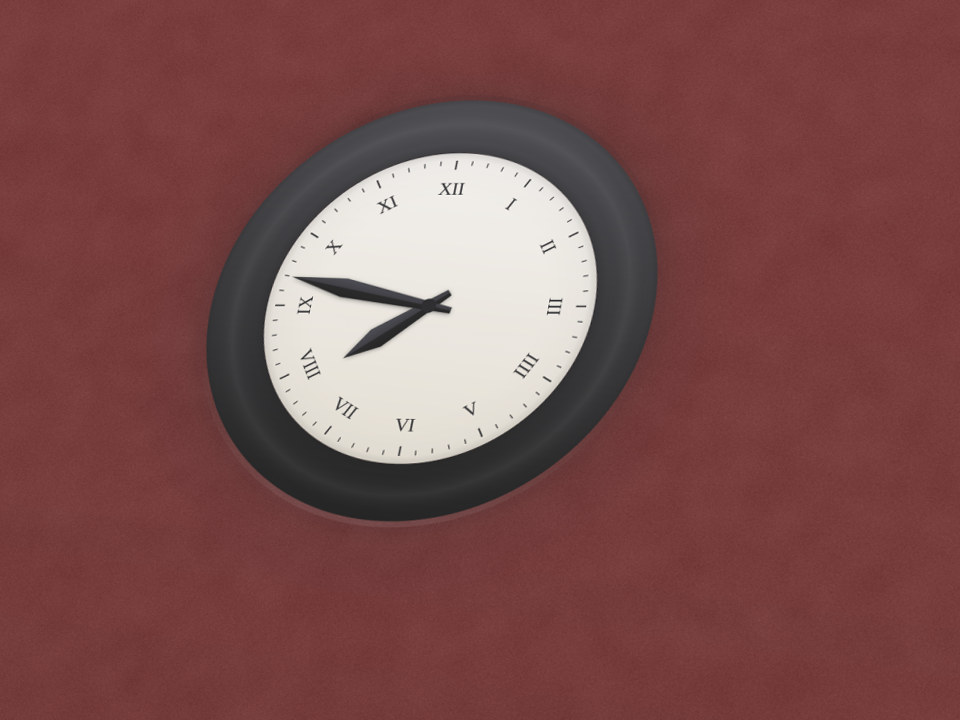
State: h=7 m=47
